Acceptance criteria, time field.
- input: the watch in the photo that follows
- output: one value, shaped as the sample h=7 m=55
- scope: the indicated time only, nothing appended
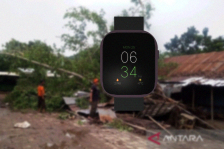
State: h=6 m=34
